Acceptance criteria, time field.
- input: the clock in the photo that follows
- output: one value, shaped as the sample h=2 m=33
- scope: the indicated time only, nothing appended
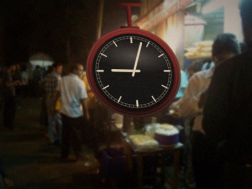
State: h=9 m=3
